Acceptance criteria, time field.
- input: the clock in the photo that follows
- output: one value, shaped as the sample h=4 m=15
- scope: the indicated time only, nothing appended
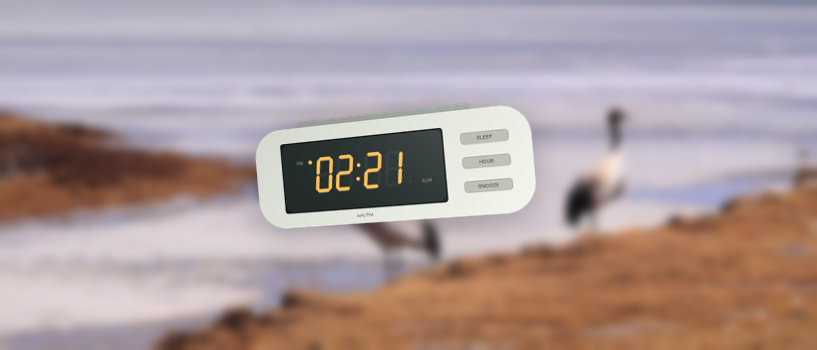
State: h=2 m=21
